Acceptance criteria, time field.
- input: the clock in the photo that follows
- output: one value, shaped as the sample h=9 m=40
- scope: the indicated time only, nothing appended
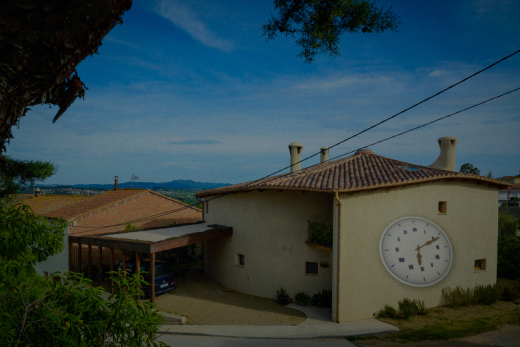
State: h=6 m=11
